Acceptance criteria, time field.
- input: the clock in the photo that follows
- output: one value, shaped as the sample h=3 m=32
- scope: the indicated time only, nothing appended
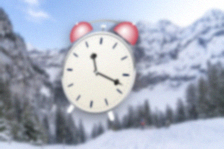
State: h=11 m=18
